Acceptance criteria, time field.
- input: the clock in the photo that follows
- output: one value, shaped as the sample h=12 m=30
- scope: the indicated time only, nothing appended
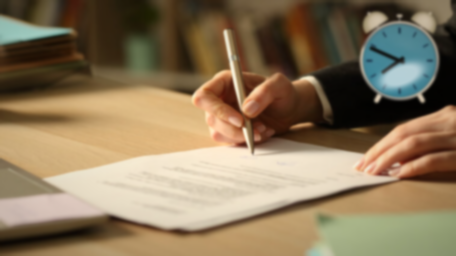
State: h=7 m=49
